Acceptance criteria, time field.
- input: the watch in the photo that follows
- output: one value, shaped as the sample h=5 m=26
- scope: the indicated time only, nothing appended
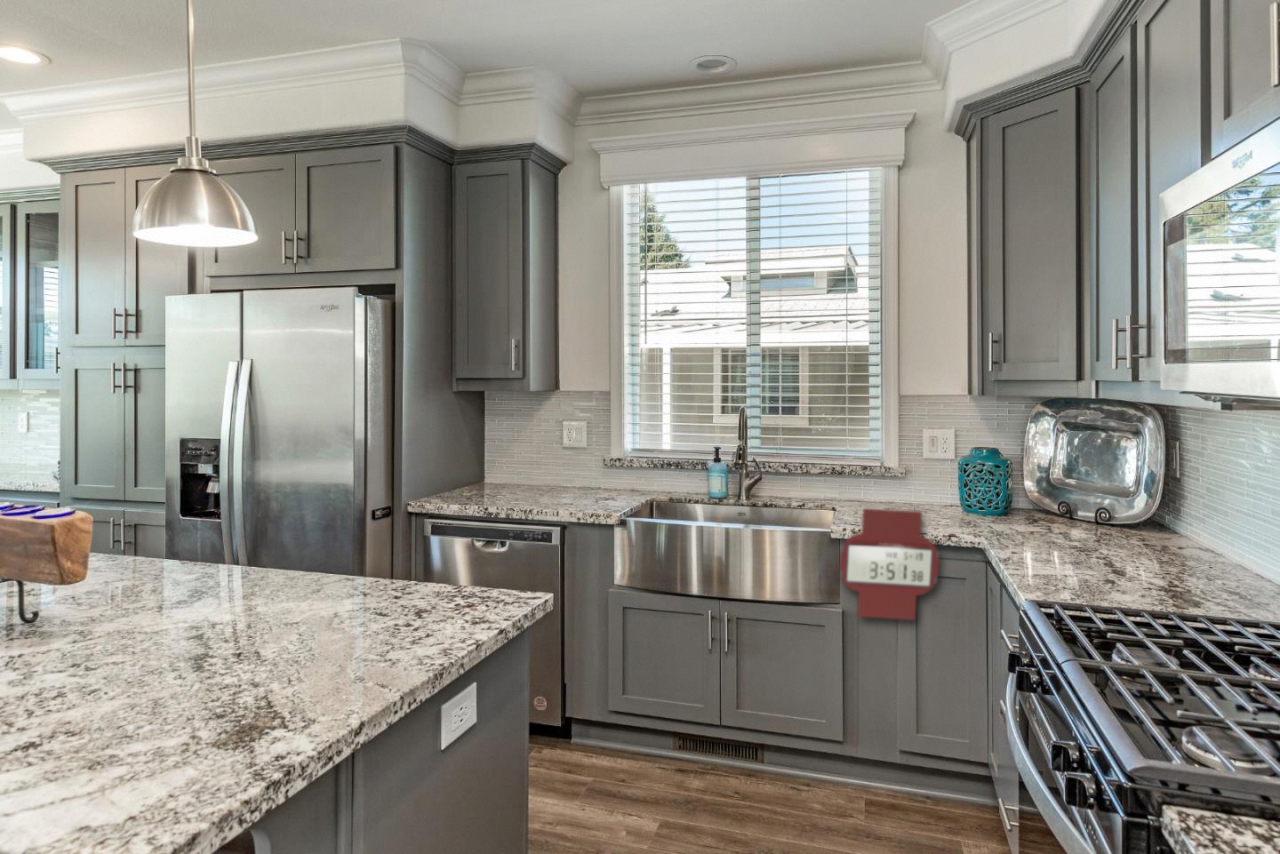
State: h=3 m=51
